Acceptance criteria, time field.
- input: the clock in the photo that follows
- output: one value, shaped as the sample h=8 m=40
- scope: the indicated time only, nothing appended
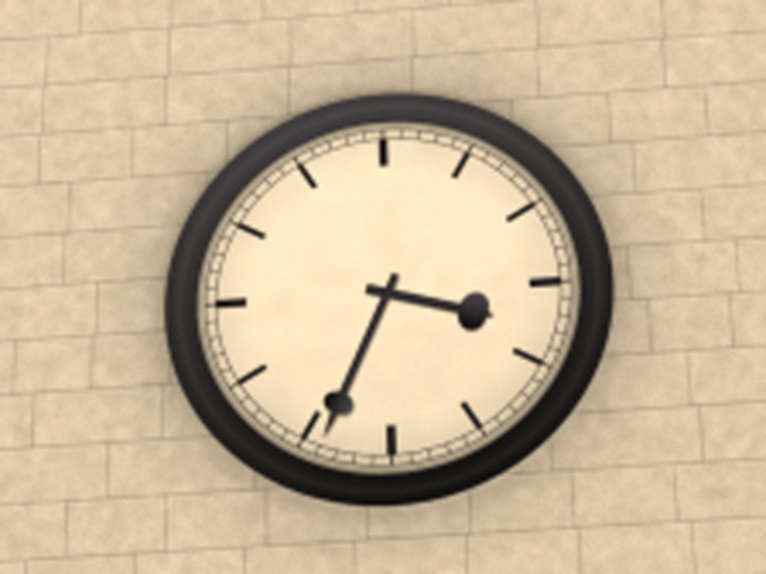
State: h=3 m=34
